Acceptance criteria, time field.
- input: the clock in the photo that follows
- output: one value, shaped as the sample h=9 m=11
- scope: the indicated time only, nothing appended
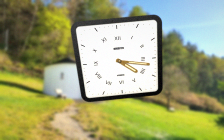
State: h=4 m=17
